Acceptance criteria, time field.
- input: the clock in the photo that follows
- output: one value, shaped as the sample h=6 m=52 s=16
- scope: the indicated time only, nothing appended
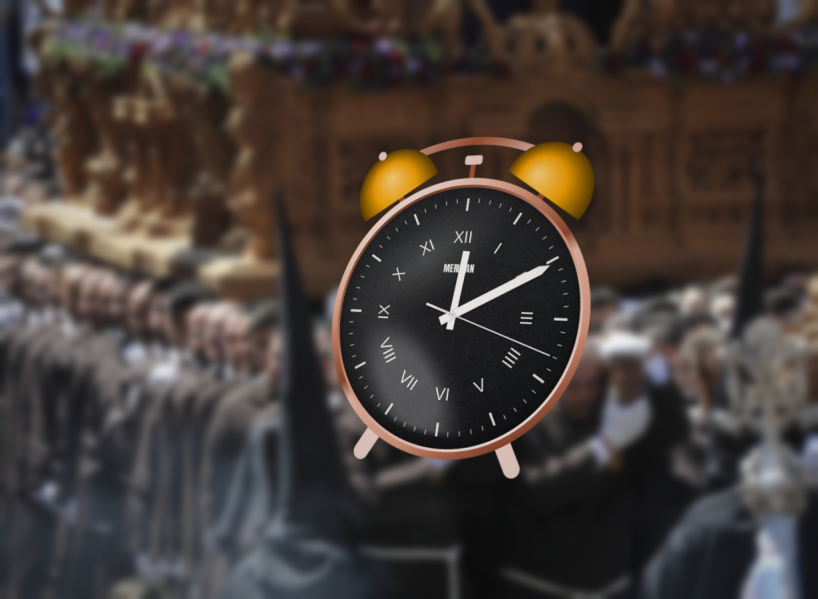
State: h=12 m=10 s=18
